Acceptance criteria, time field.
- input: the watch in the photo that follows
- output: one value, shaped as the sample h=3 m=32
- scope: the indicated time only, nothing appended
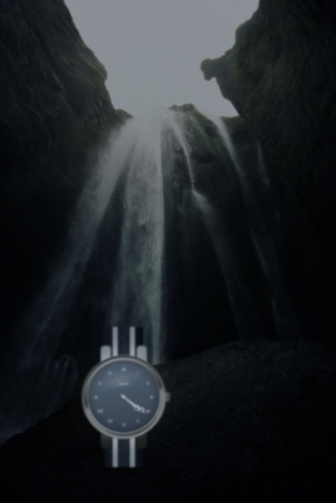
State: h=4 m=21
